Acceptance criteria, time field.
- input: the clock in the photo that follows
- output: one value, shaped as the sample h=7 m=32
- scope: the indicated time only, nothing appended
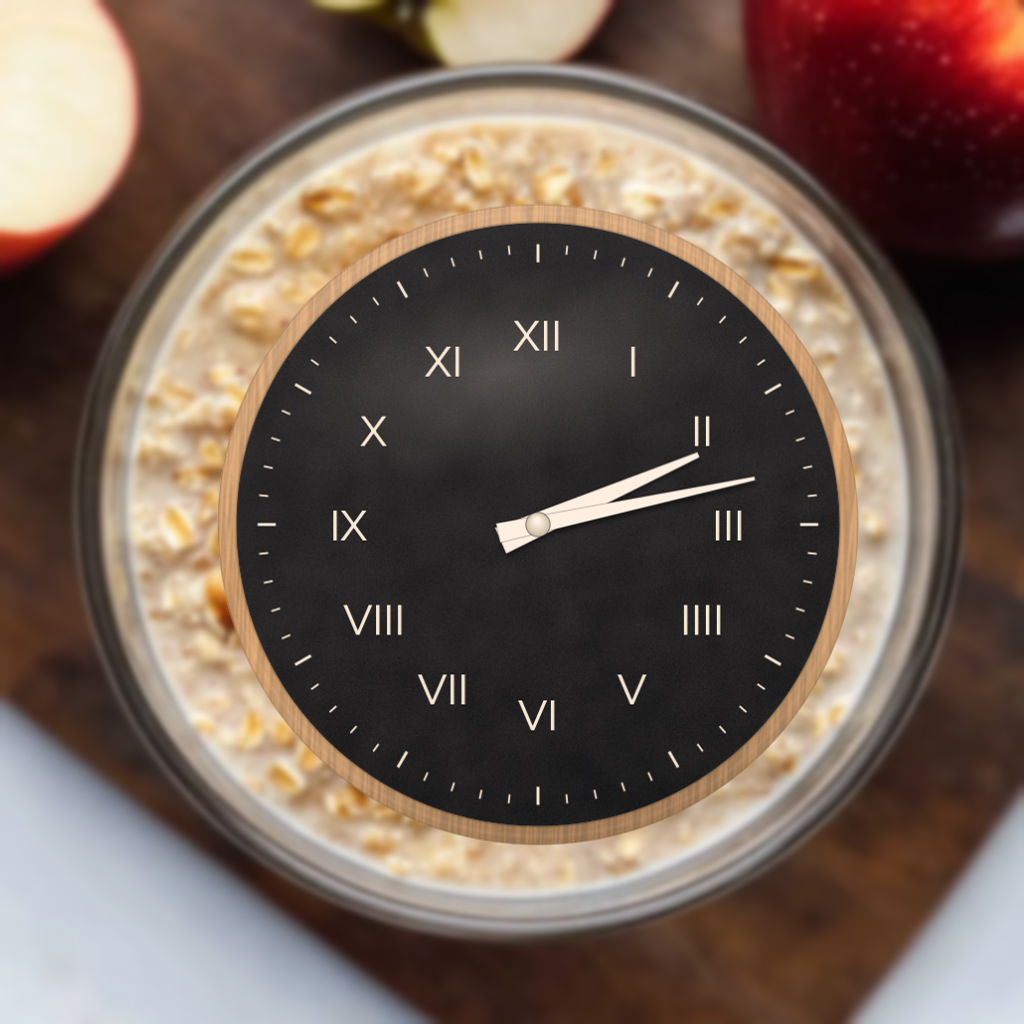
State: h=2 m=13
